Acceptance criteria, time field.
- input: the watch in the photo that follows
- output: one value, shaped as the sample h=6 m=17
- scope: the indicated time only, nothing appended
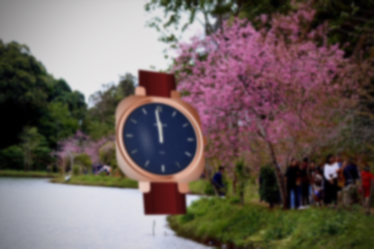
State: h=11 m=59
